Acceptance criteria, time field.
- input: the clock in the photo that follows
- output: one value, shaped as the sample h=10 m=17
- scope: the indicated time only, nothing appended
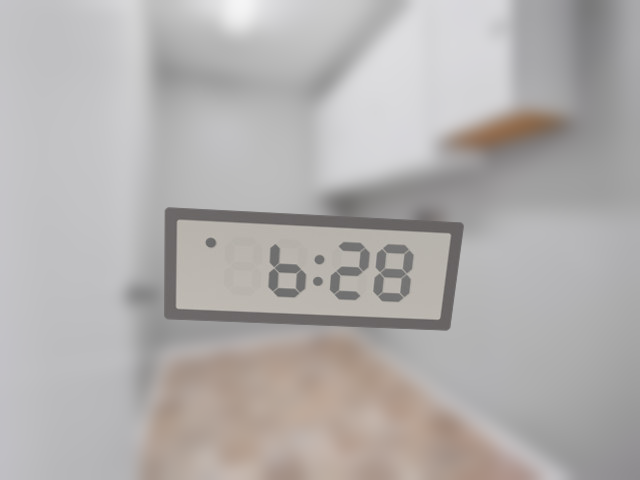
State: h=6 m=28
